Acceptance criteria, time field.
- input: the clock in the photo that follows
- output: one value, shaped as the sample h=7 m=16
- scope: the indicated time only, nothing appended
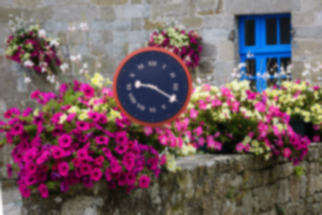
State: h=9 m=20
